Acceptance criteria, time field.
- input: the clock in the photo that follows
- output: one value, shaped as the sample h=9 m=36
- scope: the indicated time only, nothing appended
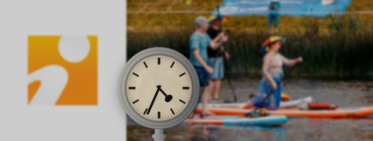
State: h=4 m=34
